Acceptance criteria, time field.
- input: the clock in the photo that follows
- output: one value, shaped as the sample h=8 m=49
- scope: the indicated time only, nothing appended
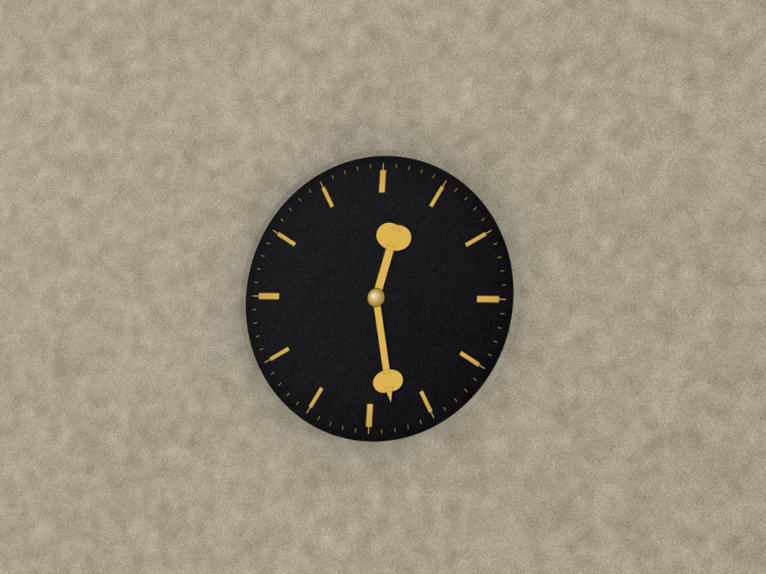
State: h=12 m=28
